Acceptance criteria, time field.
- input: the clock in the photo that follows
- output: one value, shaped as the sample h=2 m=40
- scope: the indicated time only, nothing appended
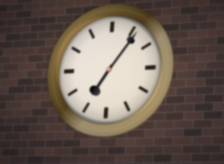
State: h=7 m=6
